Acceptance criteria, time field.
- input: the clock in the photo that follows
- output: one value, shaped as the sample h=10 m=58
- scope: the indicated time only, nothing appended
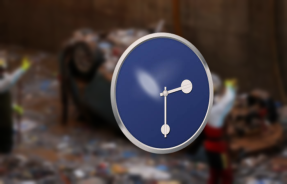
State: h=2 m=30
